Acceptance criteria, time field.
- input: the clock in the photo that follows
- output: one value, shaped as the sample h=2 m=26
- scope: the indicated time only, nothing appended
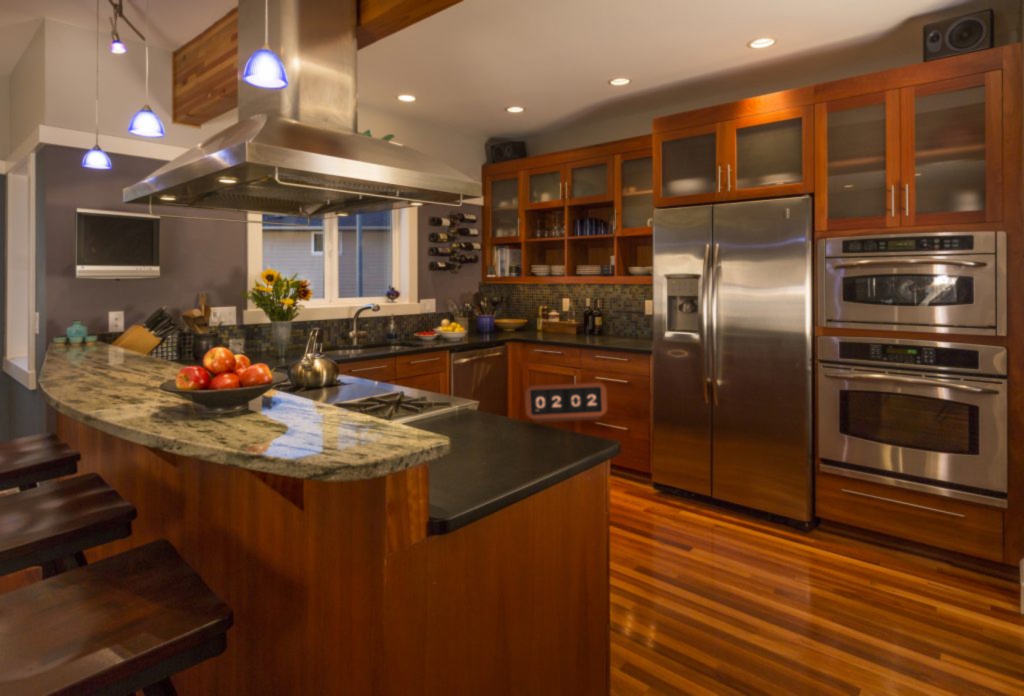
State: h=2 m=2
